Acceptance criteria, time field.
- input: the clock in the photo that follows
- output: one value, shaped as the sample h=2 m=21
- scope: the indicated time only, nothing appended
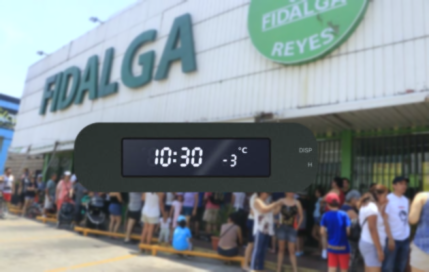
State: h=10 m=30
